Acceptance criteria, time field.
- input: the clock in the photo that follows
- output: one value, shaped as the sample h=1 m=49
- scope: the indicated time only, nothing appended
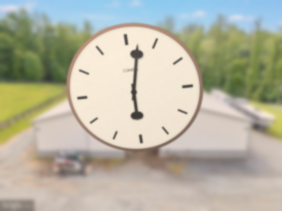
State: h=6 m=2
